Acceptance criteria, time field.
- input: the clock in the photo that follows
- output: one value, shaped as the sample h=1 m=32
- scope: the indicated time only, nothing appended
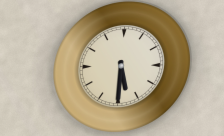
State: h=5 m=30
